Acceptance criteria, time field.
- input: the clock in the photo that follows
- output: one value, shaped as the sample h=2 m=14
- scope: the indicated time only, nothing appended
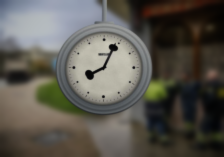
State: h=8 m=4
